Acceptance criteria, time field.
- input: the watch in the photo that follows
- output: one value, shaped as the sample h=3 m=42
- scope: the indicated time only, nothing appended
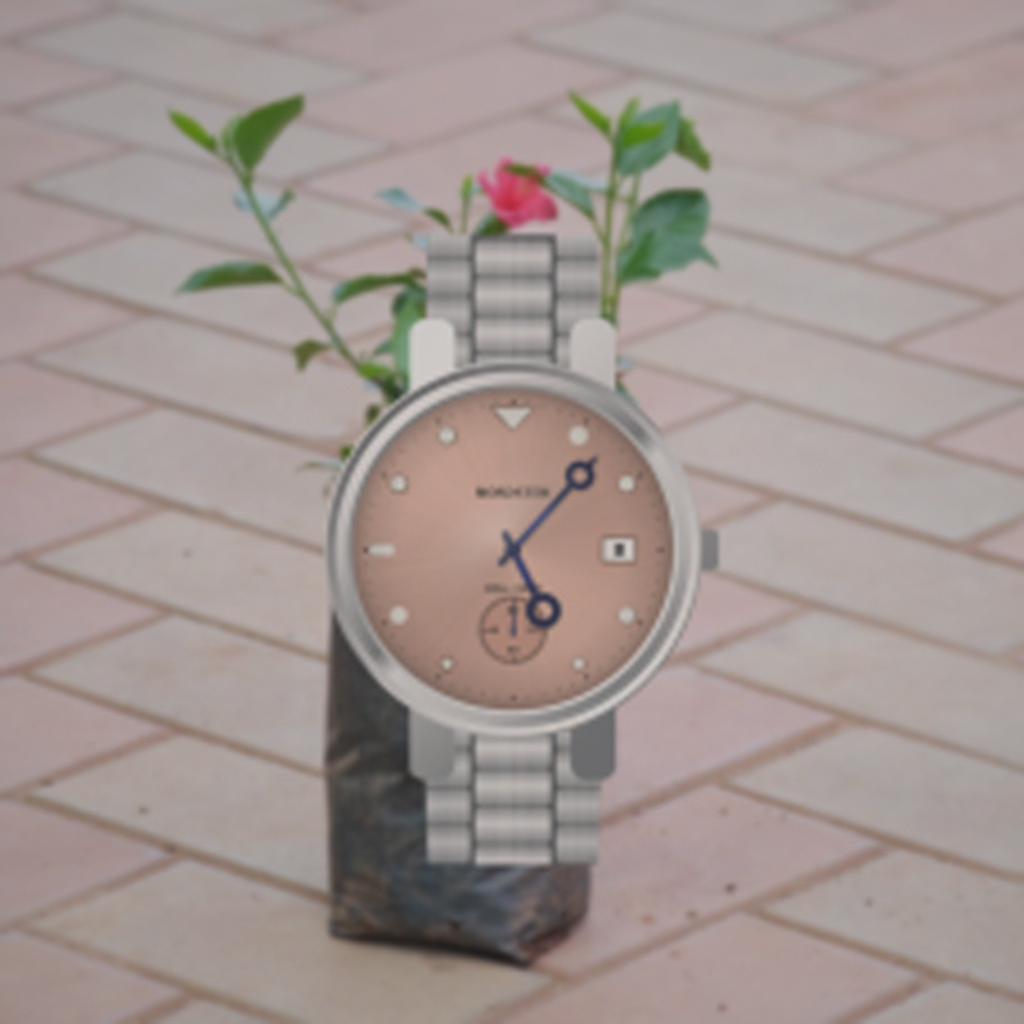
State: h=5 m=7
